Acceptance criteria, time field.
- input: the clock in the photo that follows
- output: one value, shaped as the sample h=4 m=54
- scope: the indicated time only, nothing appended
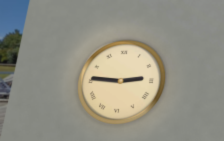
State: h=2 m=46
